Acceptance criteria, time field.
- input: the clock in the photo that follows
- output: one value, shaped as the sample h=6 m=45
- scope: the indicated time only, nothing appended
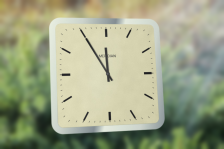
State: h=11 m=55
